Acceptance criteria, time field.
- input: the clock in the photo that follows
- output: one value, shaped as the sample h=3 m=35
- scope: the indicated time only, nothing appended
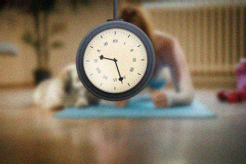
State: h=9 m=27
